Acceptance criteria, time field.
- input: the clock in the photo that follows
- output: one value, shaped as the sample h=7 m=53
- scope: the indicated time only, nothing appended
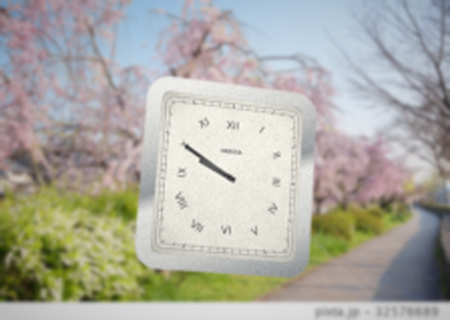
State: h=9 m=50
